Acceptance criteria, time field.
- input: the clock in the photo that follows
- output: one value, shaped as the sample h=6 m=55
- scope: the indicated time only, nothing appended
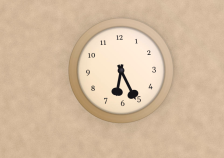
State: h=6 m=26
